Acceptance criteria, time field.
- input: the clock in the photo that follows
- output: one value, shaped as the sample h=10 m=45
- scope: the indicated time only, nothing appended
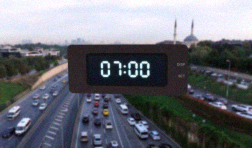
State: h=7 m=0
